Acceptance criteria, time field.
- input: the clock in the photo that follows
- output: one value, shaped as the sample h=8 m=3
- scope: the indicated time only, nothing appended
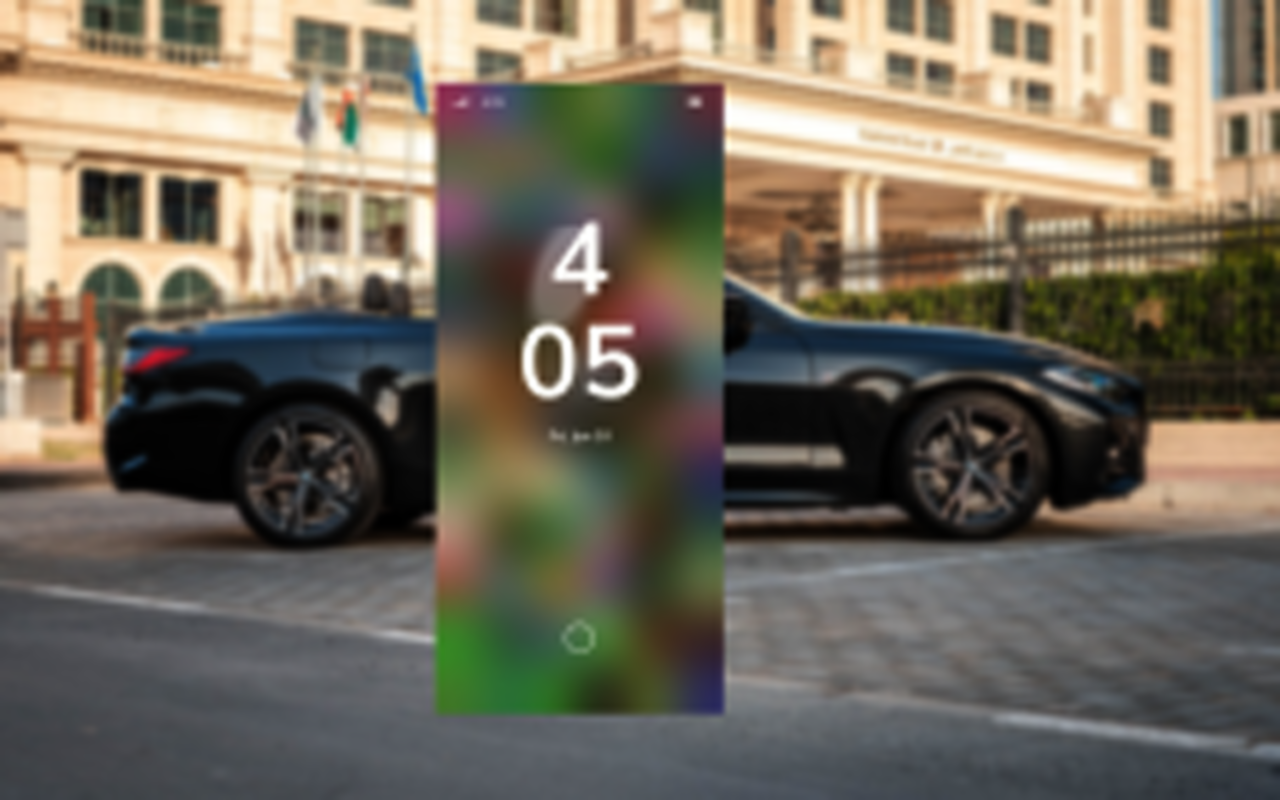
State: h=4 m=5
